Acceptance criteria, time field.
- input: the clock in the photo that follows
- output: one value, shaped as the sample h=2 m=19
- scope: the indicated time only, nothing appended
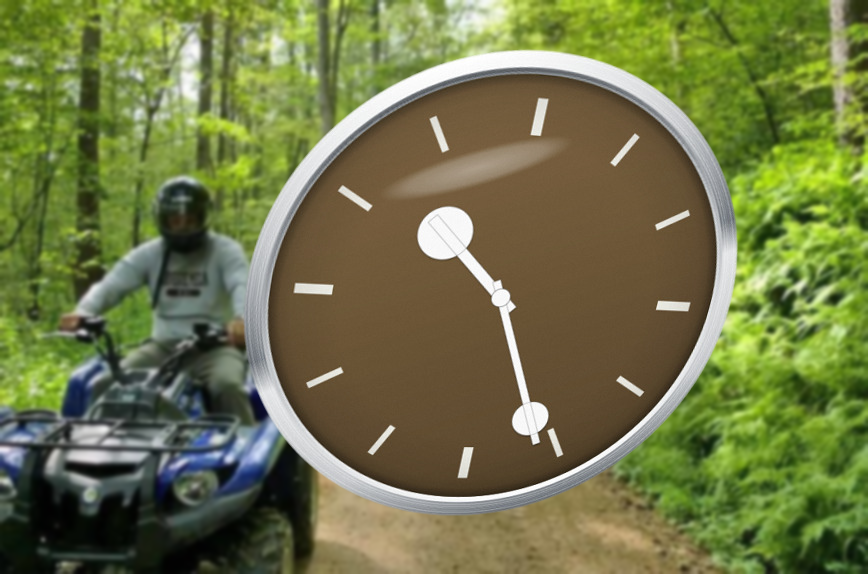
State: h=10 m=26
